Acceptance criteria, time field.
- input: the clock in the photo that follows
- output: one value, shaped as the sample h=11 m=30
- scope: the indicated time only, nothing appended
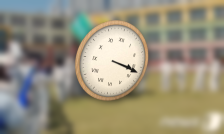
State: h=3 m=17
